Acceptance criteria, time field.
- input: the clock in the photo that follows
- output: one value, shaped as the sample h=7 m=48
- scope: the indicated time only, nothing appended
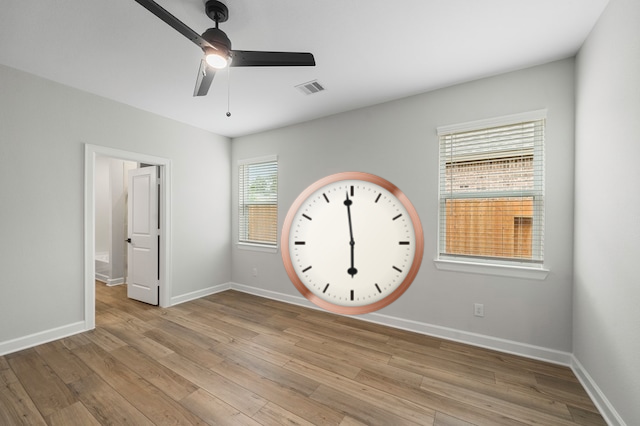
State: h=5 m=59
